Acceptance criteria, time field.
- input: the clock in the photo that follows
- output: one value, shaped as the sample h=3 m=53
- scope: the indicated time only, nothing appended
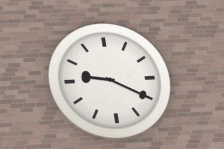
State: h=9 m=20
